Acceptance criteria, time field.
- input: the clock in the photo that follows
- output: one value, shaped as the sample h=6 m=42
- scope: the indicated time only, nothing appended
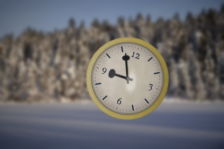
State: h=8 m=56
